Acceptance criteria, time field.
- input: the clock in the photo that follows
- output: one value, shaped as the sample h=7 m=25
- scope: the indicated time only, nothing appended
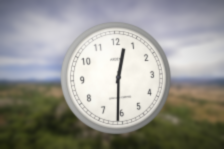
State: h=12 m=31
